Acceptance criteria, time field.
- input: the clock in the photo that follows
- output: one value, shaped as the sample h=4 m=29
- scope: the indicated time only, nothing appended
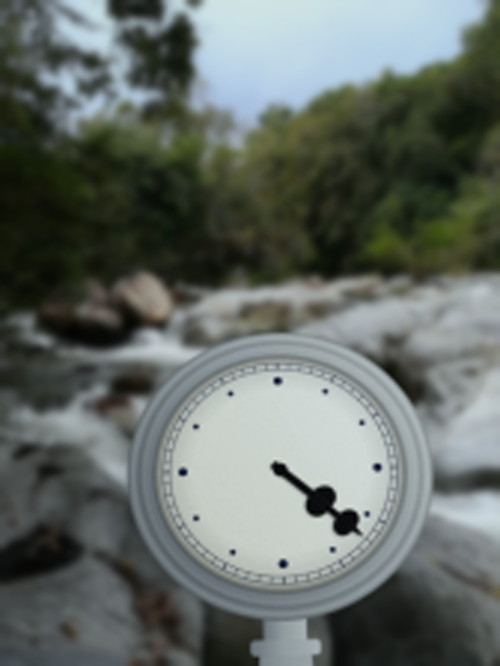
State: h=4 m=22
